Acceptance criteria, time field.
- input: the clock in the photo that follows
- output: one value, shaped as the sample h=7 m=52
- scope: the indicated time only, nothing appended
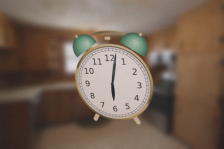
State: h=6 m=2
